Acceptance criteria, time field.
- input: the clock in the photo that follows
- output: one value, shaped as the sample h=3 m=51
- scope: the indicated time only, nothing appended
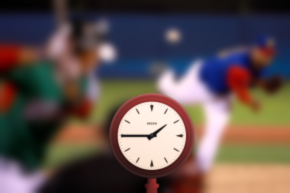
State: h=1 m=45
